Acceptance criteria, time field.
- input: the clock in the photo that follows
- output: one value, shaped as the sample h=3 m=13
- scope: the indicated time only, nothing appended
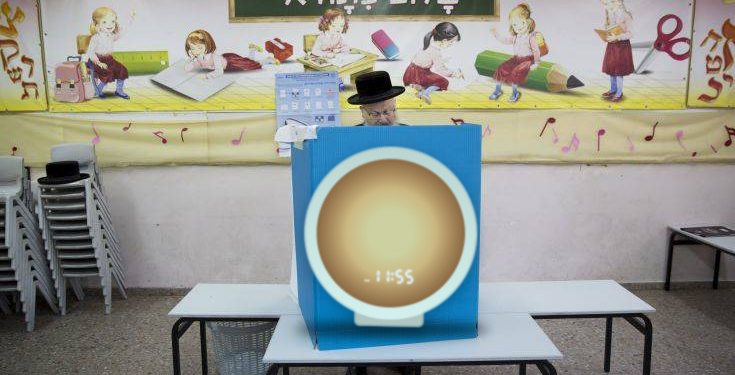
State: h=11 m=55
